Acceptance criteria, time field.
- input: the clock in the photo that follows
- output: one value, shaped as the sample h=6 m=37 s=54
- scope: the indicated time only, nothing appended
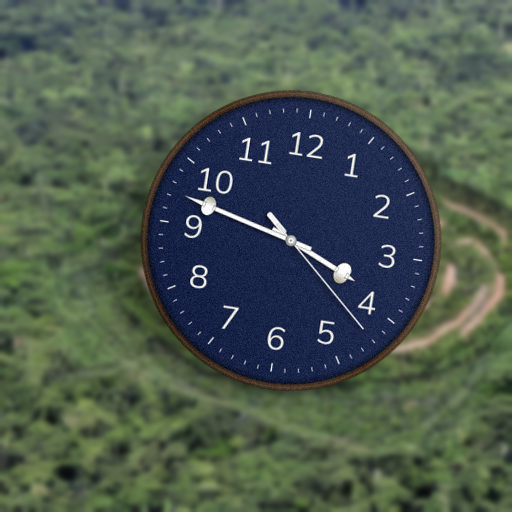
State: h=3 m=47 s=22
